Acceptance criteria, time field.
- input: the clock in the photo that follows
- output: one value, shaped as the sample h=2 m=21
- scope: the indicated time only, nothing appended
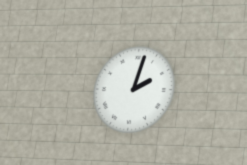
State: h=2 m=2
